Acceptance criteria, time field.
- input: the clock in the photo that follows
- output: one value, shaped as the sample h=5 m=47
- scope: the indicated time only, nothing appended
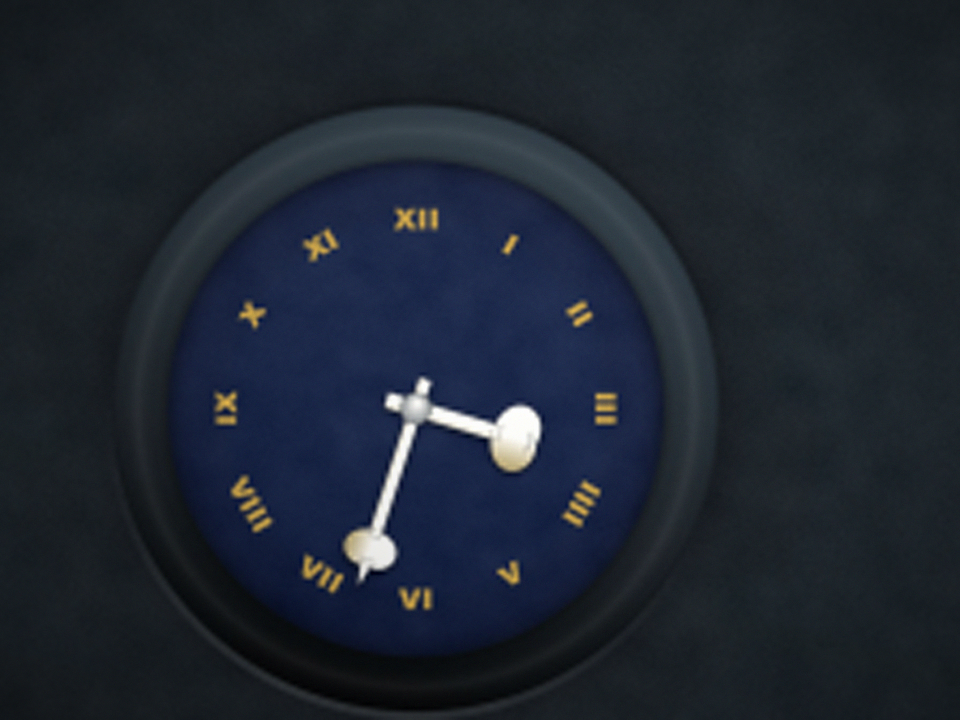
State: h=3 m=33
